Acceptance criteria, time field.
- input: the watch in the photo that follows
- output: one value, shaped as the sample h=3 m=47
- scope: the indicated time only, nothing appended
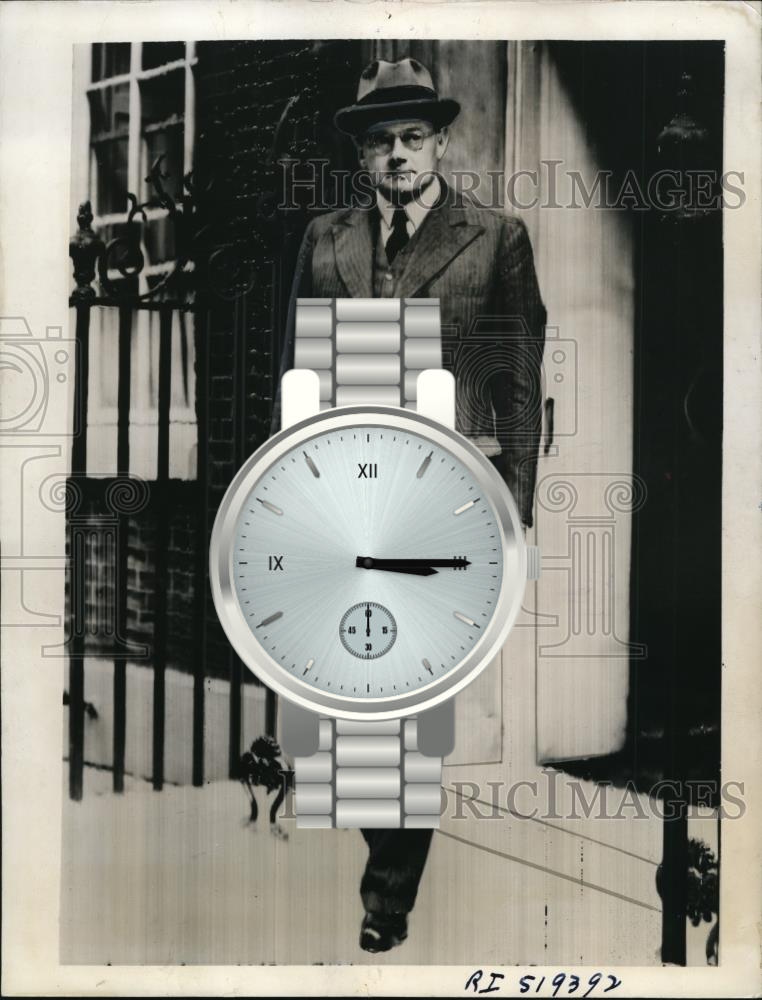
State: h=3 m=15
